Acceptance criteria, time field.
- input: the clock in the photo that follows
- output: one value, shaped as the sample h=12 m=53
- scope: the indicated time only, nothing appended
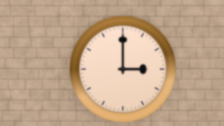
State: h=3 m=0
